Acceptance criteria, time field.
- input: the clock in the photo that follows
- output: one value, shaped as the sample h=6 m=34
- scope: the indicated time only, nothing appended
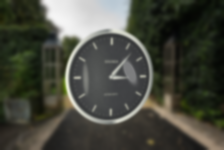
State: h=3 m=7
